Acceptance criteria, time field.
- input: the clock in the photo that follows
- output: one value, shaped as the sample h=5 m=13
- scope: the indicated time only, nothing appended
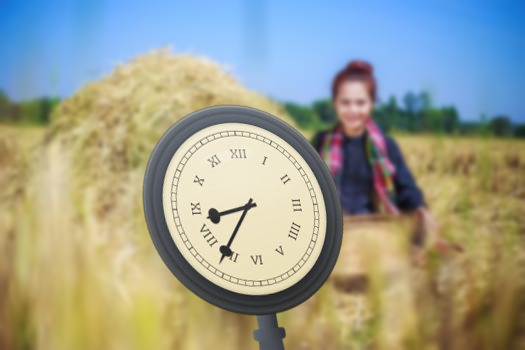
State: h=8 m=36
